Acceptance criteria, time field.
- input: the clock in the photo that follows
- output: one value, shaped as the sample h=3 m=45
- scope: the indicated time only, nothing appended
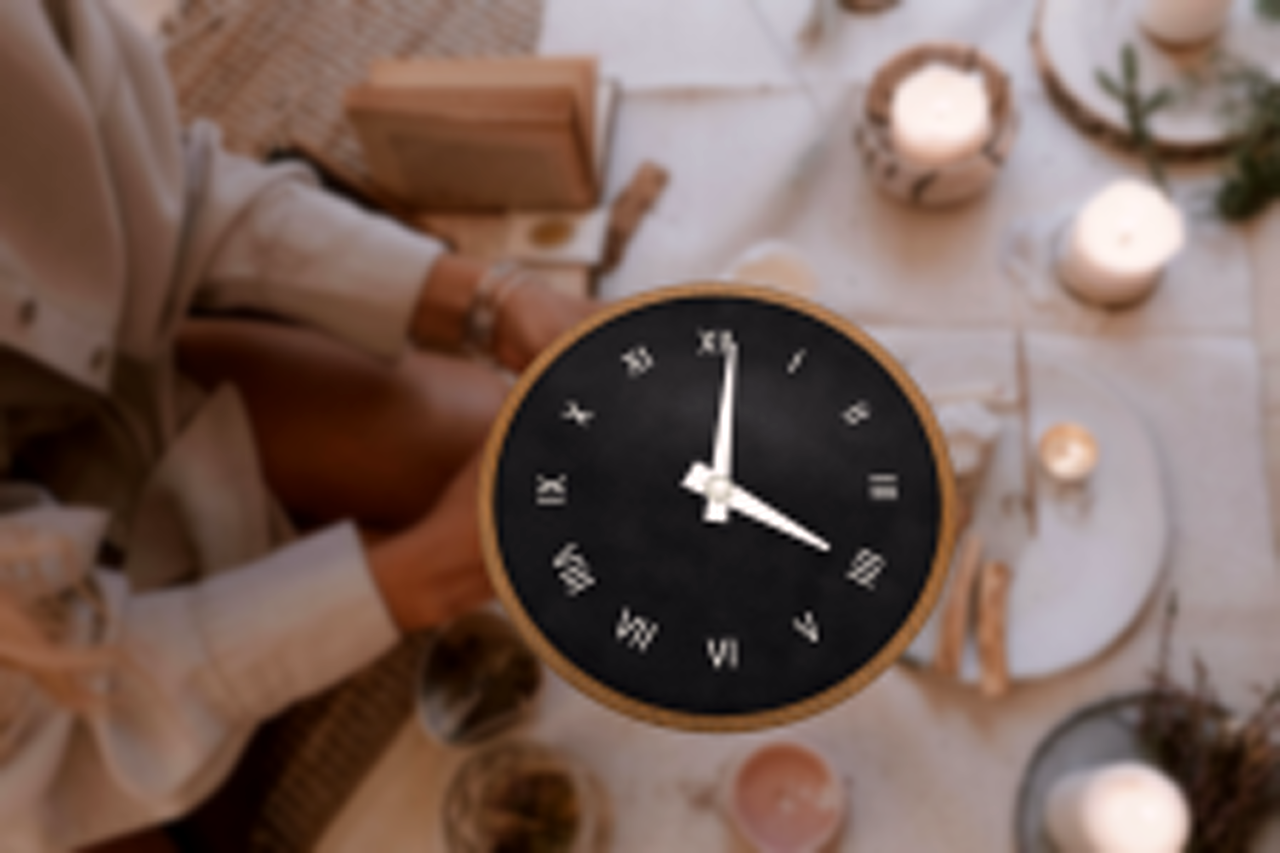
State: h=4 m=1
